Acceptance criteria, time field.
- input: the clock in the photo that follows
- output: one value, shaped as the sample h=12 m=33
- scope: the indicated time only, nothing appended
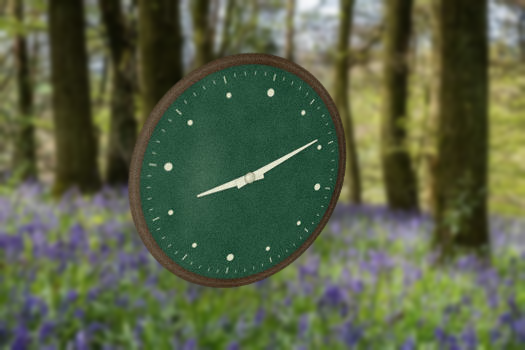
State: h=8 m=9
